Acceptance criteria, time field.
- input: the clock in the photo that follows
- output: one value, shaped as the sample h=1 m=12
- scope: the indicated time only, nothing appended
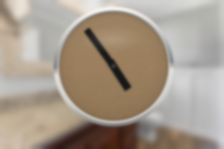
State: h=4 m=54
